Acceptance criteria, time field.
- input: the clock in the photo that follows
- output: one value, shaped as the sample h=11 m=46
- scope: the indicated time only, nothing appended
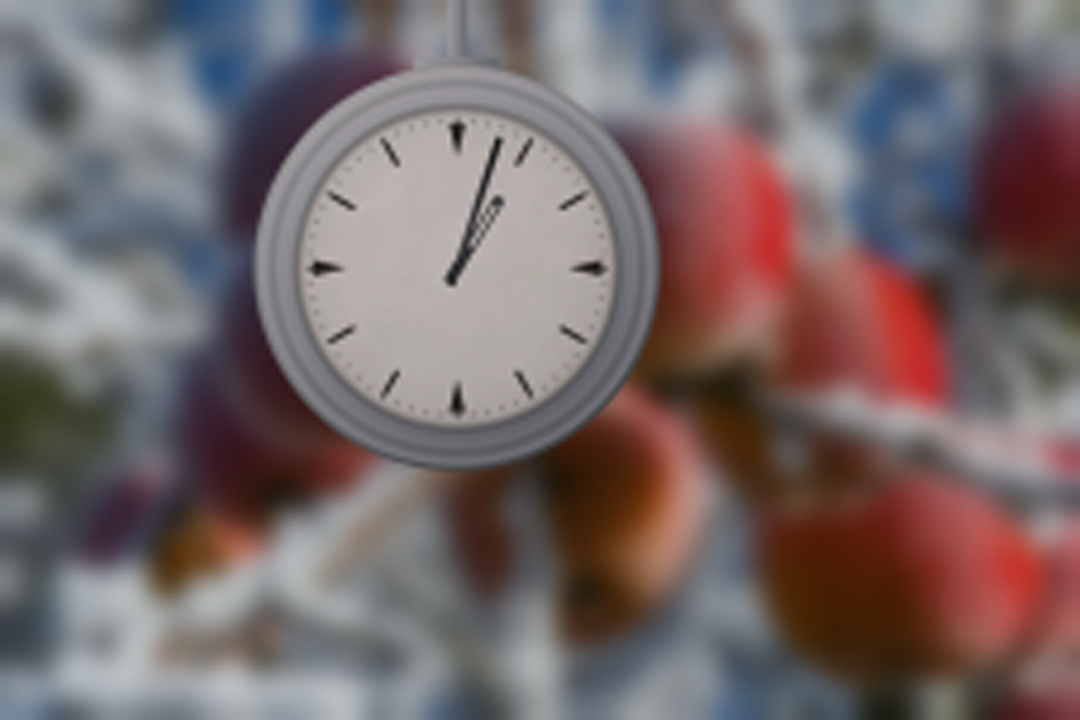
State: h=1 m=3
